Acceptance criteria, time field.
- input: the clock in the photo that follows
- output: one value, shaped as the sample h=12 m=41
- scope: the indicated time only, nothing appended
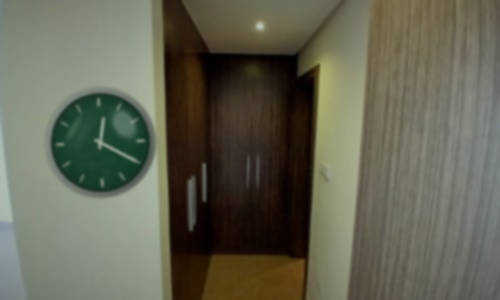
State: h=12 m=20
